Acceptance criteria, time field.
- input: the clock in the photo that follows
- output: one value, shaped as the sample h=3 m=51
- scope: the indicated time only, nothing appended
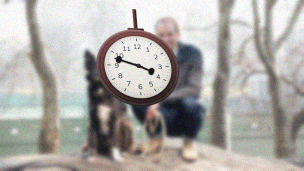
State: h=3 m=48
